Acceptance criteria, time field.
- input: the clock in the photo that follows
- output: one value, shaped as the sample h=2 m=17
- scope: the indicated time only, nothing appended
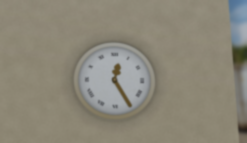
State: h=12 m=25
